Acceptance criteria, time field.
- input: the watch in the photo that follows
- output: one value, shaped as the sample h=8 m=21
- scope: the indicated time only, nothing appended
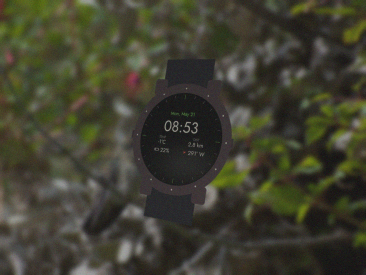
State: h=8 m=53
